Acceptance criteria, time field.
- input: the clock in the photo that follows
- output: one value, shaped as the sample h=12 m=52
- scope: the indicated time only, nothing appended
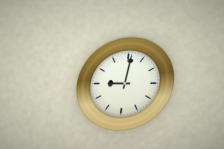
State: h=9 m=1
